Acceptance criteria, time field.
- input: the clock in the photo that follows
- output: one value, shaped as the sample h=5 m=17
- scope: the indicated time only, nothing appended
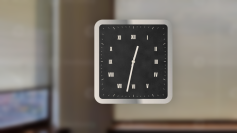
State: h=12 m=32
